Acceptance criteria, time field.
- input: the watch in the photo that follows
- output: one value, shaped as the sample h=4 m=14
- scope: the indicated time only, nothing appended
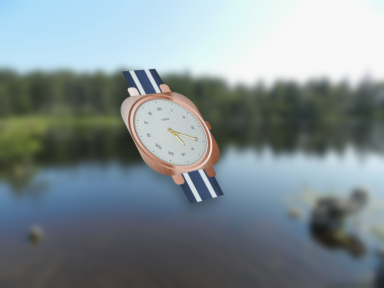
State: h=5 m=20
